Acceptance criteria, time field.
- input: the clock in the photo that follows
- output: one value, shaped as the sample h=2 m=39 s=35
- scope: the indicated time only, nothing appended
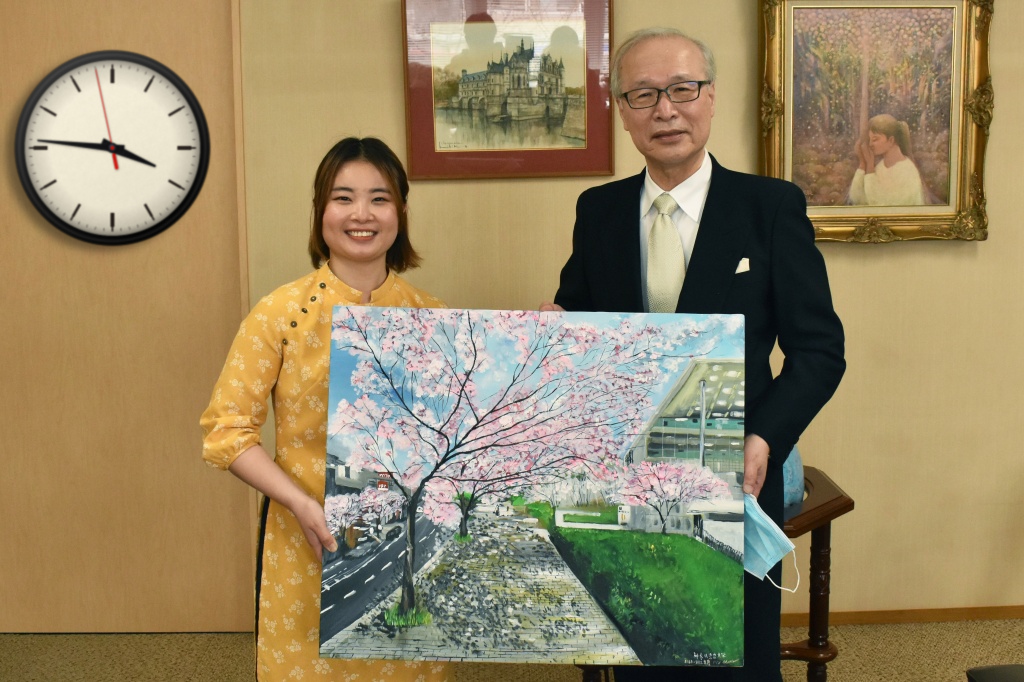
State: h=3 m=45 s=58
